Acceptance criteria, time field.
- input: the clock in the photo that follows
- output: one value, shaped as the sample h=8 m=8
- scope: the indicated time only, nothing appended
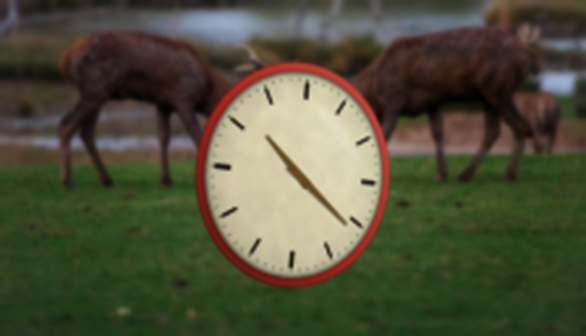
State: h=10 m=21
